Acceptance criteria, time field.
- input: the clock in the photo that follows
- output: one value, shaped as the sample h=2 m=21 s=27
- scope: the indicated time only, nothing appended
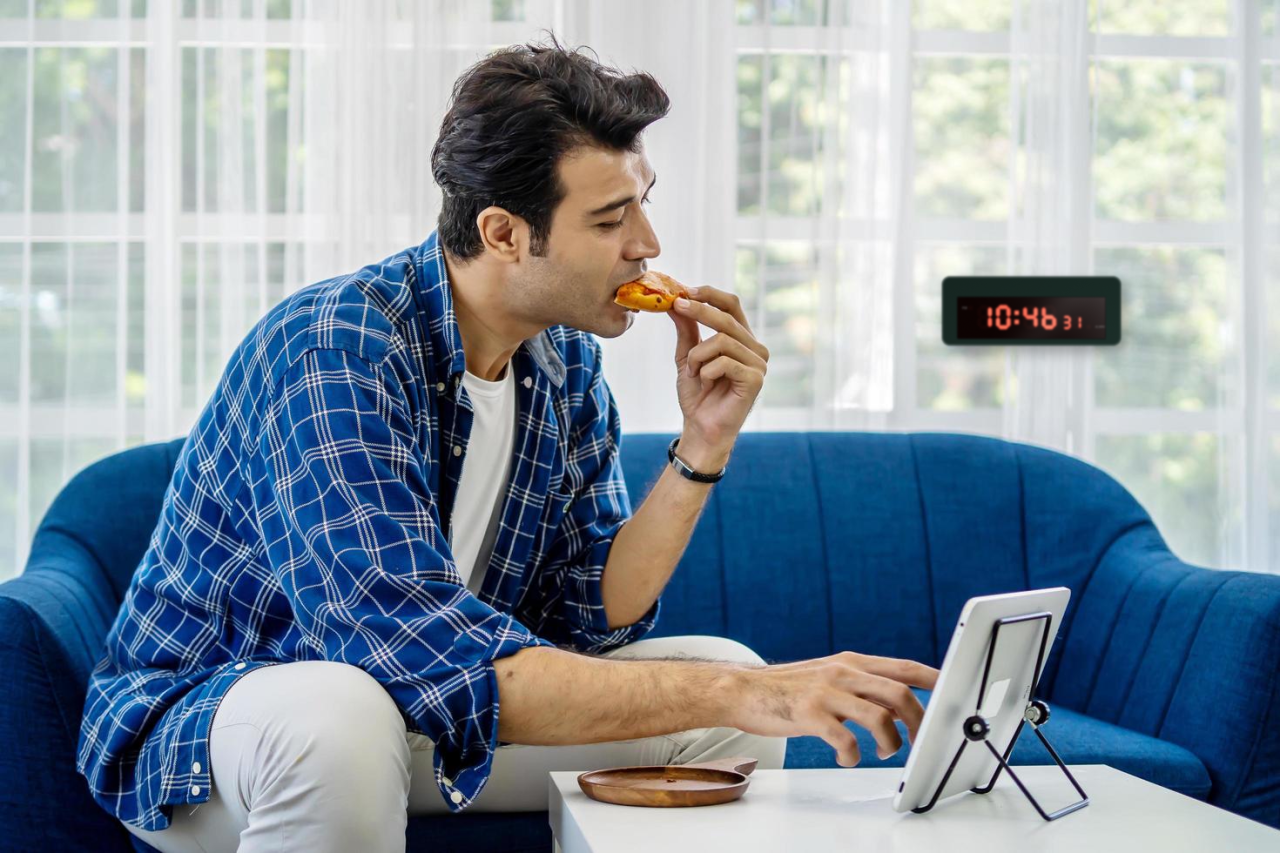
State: h=10 m=46 s=31
